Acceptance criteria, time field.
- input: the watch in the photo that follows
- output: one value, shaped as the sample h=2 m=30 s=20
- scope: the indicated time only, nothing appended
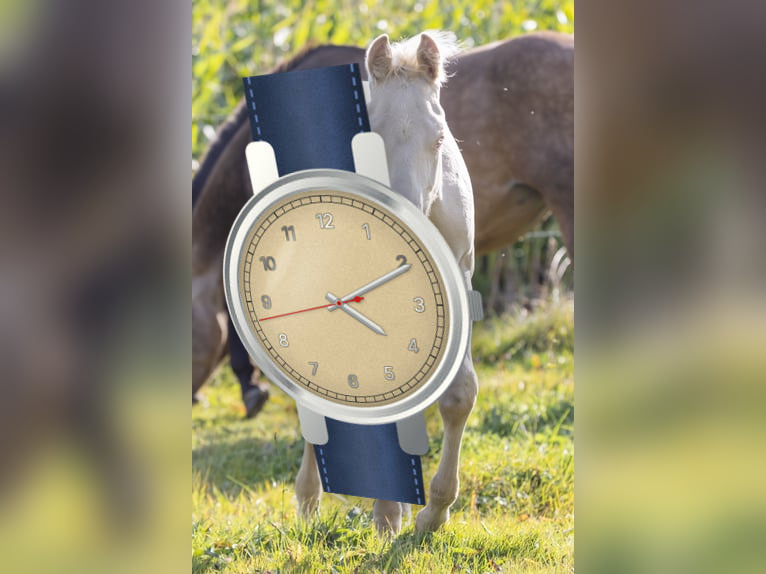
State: h=4 m=10 s=43
